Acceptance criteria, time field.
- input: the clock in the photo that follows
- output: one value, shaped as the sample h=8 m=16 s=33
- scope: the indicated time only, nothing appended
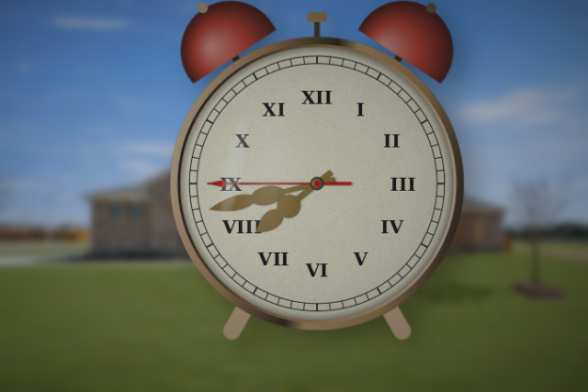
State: h=7 m=42 s=45
